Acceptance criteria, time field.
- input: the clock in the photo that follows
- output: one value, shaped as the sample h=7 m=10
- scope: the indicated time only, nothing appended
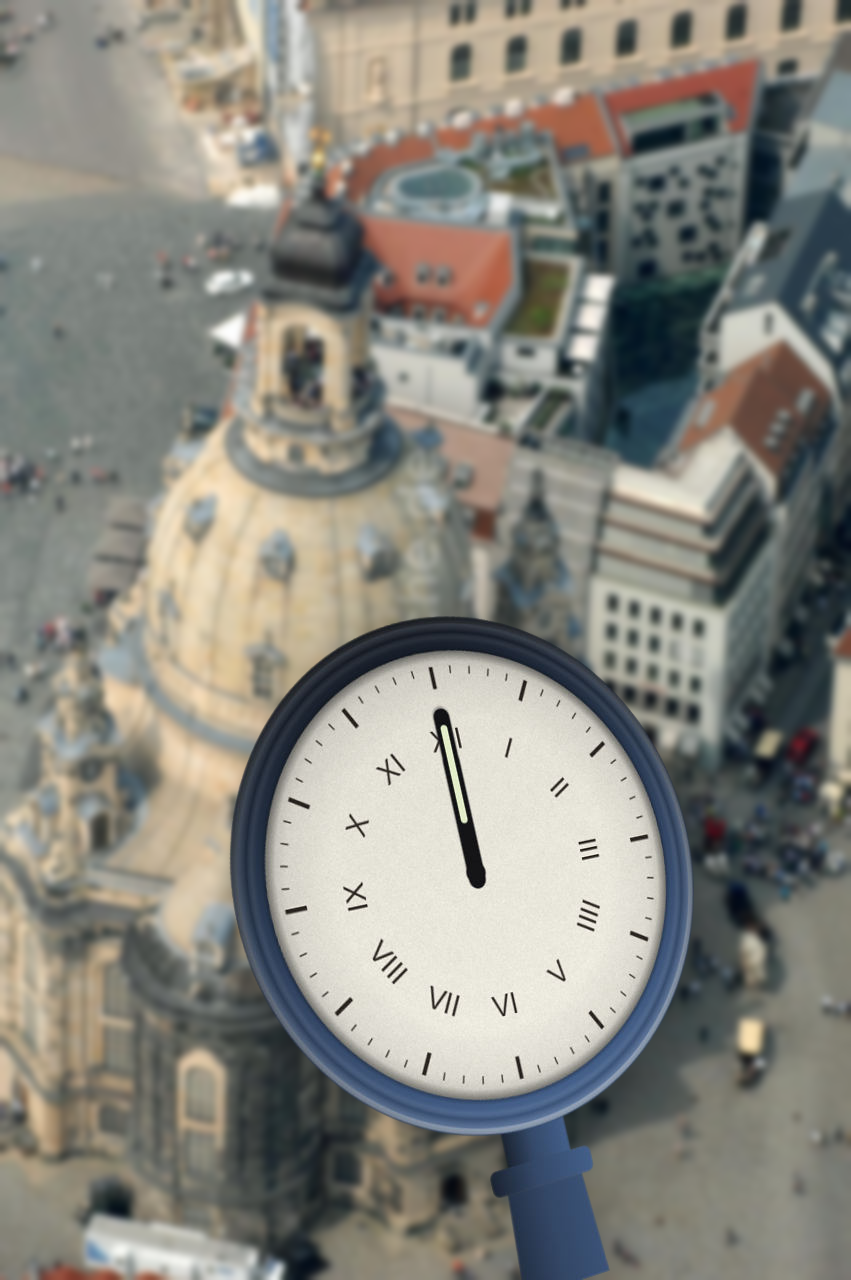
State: h=12 m=0
